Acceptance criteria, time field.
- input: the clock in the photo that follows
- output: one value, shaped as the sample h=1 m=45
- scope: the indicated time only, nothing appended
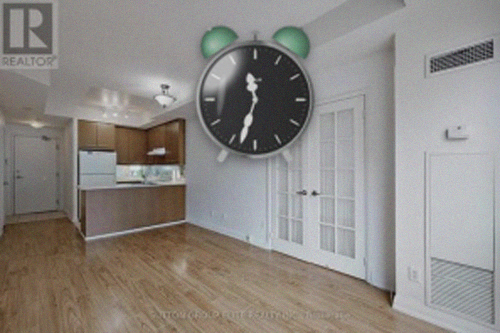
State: h=11 m=33
